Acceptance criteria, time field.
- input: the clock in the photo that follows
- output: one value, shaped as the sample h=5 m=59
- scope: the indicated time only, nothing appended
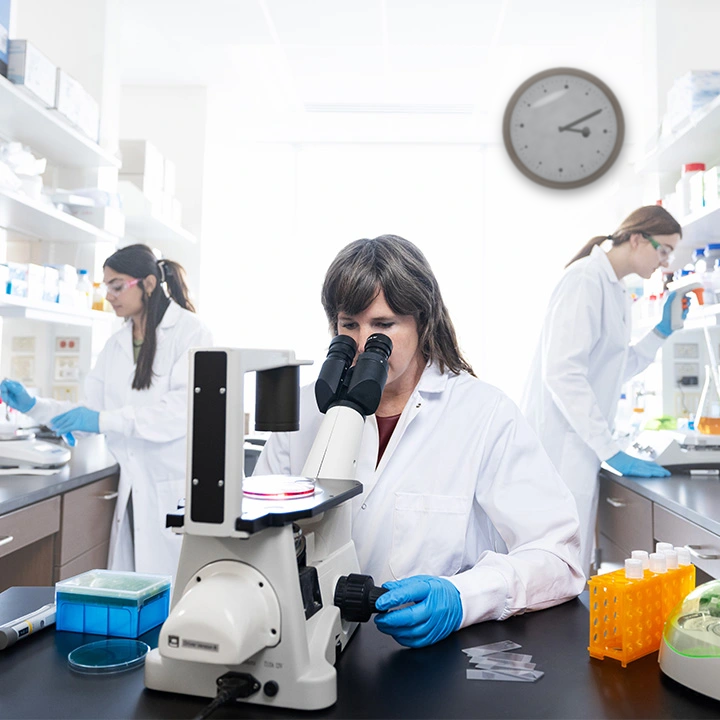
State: h=3 m=10
